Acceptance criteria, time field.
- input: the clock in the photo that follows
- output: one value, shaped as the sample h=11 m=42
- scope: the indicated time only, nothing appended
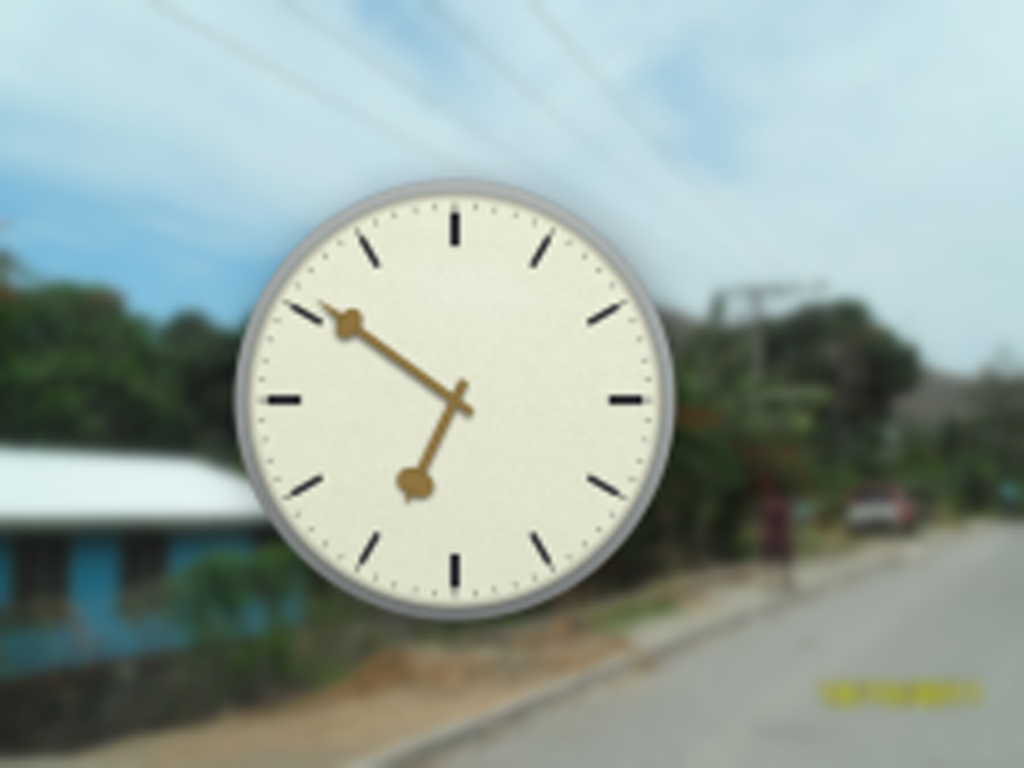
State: h=6 m=51
